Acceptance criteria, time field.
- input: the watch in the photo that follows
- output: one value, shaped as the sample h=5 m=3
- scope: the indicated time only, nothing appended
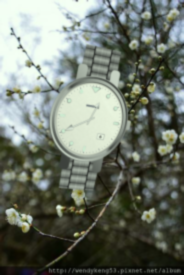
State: h=12 m=40
